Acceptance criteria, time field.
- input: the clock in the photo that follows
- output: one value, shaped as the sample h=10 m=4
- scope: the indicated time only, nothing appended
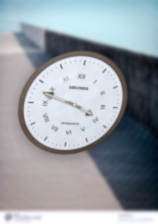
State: h=3 m=48
